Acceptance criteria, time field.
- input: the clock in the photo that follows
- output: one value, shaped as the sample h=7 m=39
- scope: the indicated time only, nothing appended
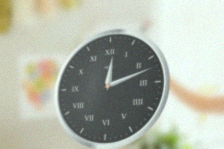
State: h=12 m=12
